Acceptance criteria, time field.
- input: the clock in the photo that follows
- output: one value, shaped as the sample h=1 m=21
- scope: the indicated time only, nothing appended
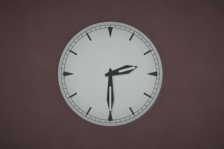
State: h=2 m=30
